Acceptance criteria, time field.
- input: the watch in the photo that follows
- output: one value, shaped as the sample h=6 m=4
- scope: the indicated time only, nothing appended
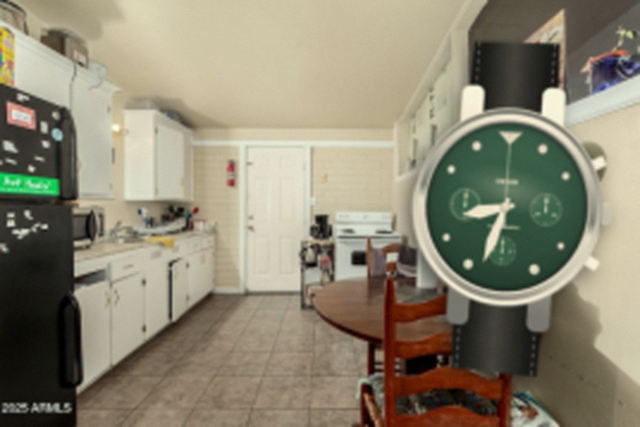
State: h=8 m=33
